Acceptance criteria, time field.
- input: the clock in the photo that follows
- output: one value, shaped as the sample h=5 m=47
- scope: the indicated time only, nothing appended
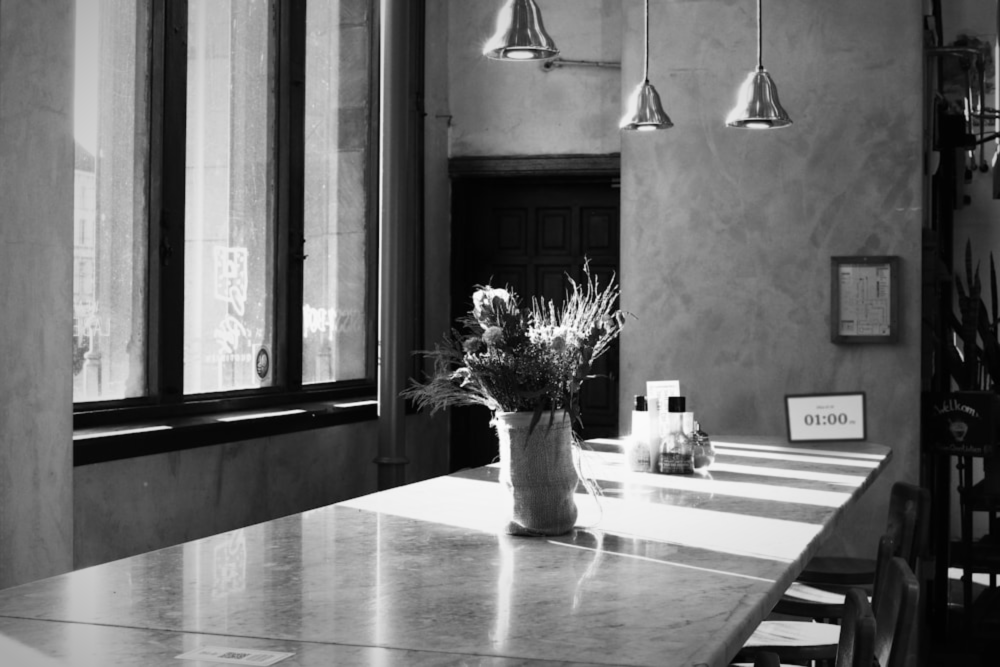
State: h=1 m=0
